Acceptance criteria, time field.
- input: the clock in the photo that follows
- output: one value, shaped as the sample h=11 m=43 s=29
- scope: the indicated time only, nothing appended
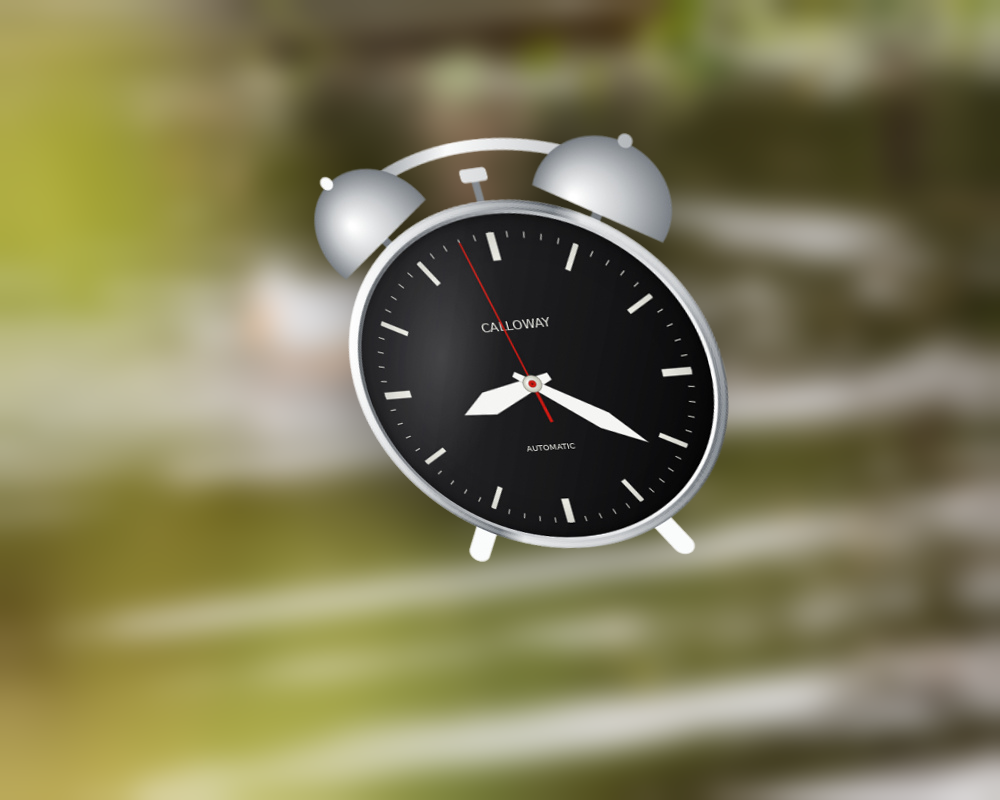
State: h=8 m=20 s=58
